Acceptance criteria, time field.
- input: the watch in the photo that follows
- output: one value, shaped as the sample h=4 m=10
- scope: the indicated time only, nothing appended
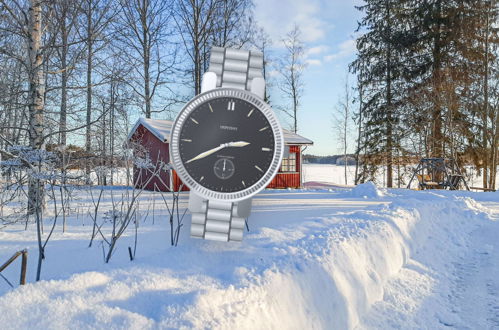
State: h=2 m=40
